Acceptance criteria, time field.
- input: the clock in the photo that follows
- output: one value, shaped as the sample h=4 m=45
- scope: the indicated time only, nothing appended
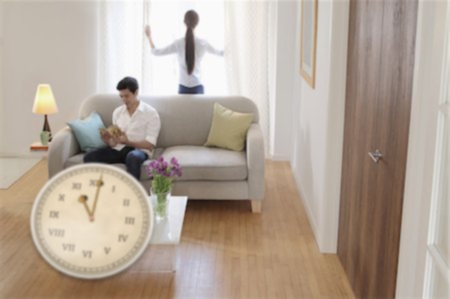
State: h=11 m=1
